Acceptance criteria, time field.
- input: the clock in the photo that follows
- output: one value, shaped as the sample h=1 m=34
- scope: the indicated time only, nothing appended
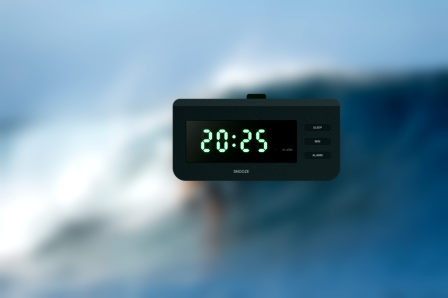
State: h=20 m=25
